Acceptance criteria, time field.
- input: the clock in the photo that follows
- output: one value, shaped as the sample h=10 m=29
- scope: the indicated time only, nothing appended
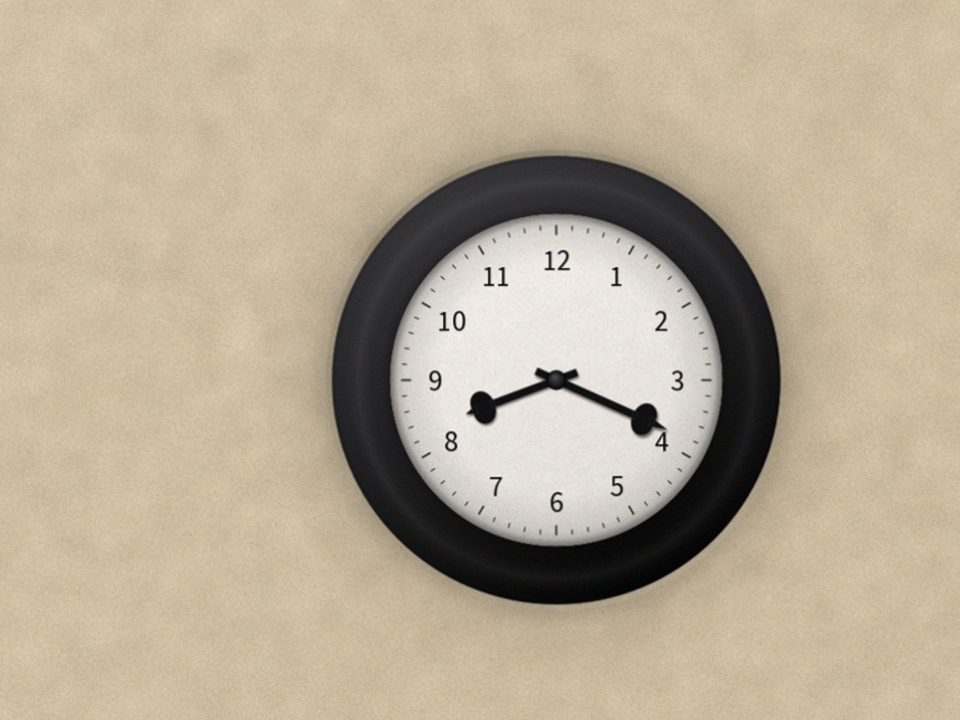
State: h=8 m=19
